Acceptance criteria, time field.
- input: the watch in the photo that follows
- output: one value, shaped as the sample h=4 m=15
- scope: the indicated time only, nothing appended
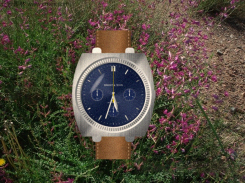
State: h=5 m=33
